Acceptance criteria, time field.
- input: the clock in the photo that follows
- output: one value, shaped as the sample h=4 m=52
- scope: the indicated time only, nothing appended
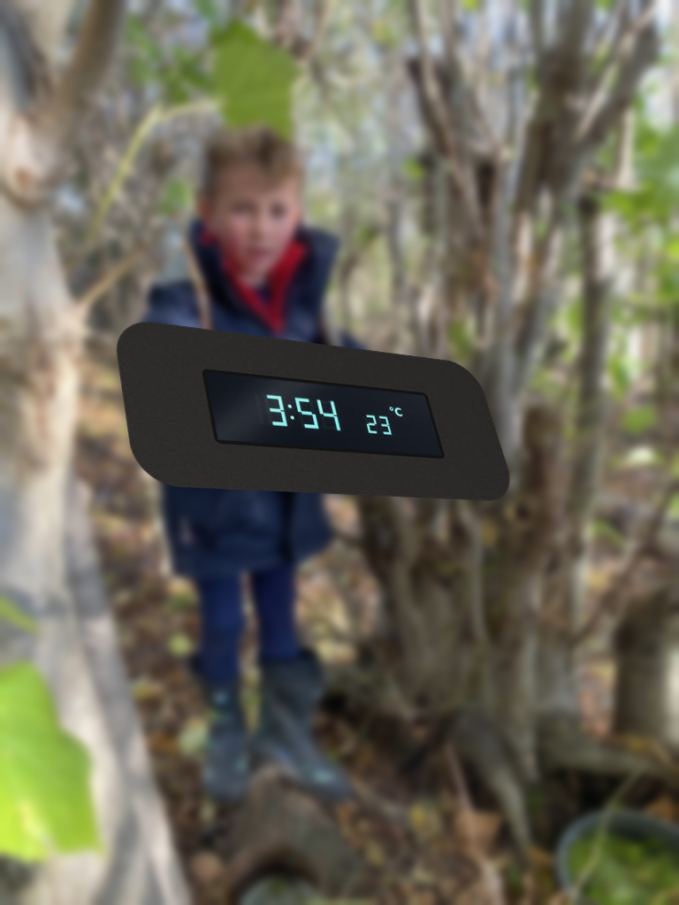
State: h=3 m=54
